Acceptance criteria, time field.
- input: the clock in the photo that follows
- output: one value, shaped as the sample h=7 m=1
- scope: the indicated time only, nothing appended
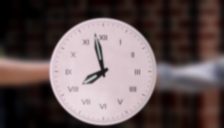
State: h=7 m=58
